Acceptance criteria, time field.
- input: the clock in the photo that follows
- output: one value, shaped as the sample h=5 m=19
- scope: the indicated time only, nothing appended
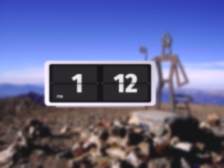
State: h=1 m=12
